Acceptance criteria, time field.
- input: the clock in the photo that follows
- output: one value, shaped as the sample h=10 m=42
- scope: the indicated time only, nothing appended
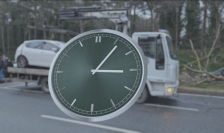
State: h=3 m=6
